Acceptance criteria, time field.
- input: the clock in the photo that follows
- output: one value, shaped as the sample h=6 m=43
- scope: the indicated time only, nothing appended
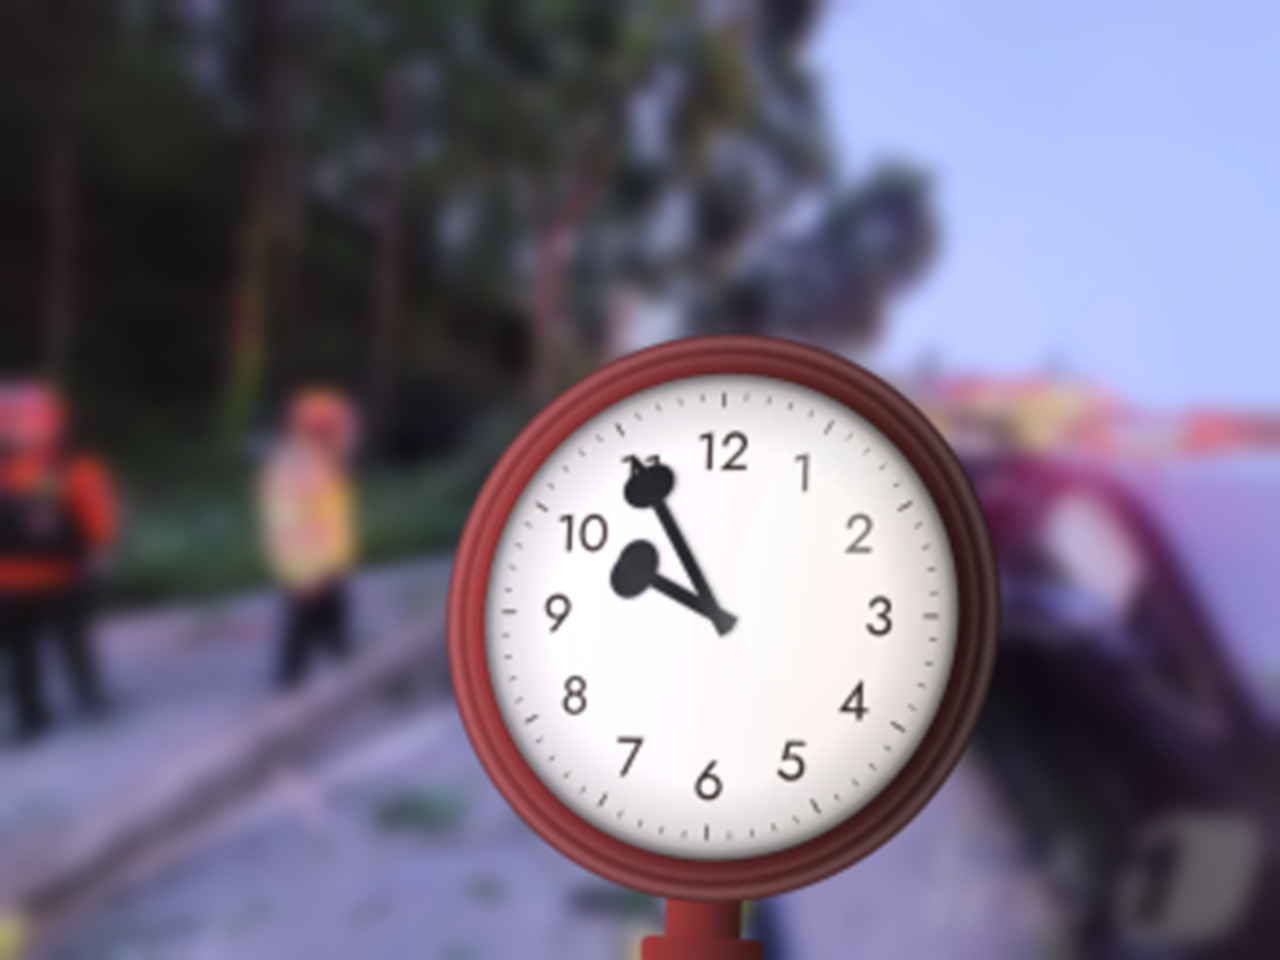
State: h=9 m=55
